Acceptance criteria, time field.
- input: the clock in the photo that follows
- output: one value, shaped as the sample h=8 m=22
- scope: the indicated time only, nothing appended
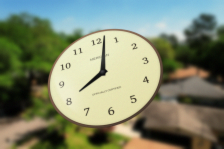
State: h=8 m=2
